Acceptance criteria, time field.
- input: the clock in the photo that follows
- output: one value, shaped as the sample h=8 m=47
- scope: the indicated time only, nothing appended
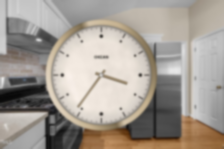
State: h=3 m=36
